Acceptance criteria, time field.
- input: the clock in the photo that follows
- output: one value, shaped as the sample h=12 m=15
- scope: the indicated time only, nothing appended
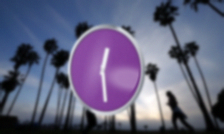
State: h=12 m=29
